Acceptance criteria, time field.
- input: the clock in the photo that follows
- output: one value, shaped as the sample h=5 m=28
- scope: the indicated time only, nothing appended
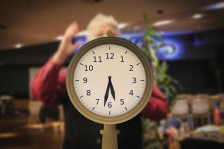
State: h=5 m=32
